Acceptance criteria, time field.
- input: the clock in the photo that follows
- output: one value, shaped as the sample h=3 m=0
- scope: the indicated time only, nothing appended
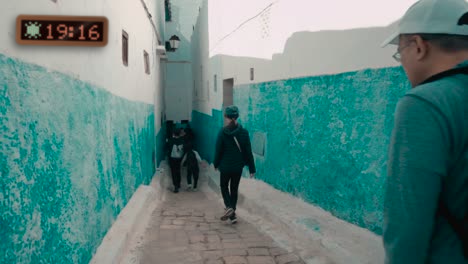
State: h=19 m=16
